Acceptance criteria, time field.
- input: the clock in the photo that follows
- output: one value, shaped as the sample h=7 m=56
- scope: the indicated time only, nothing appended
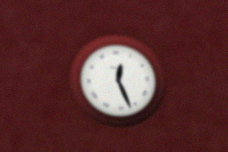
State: h=12 m=27
